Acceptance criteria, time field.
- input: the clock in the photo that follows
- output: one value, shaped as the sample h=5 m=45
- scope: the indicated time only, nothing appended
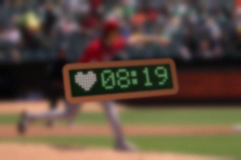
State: h=8 m=19
